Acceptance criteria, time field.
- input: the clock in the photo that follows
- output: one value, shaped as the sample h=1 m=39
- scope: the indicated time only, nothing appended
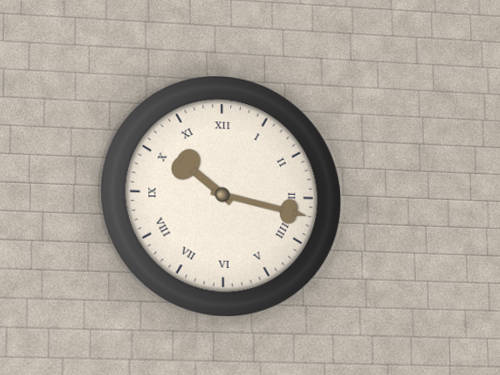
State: h=10 m=17
